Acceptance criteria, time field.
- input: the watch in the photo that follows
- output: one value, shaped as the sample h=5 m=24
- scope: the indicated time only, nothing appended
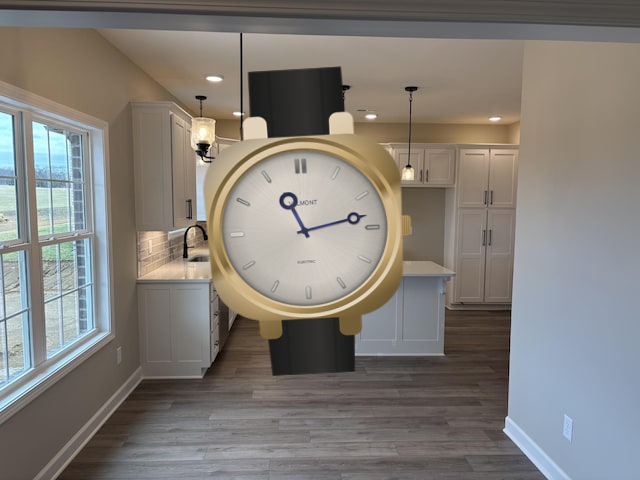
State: h=11 m=13
